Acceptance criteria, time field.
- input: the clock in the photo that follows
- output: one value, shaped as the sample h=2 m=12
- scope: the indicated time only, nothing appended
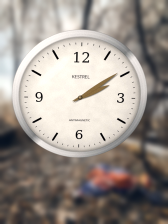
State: h=2 m=9
